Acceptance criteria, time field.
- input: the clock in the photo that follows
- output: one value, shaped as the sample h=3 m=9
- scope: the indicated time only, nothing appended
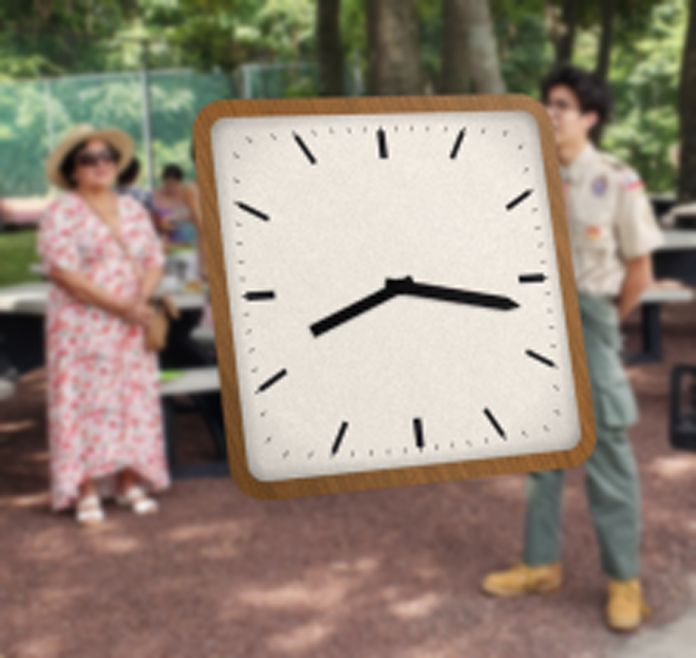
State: h=8 m=17
